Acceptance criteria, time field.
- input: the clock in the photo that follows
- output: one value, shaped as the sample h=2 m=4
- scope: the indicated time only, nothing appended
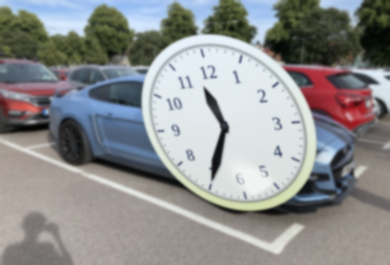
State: h=11 m=35
